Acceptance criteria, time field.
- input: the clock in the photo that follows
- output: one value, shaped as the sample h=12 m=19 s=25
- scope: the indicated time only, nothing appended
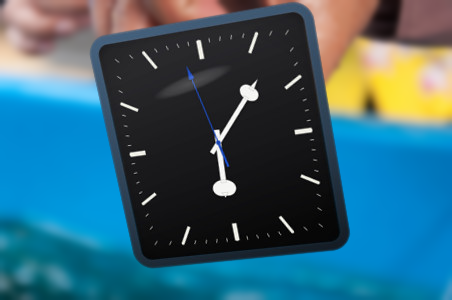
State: h=6 m=6 s=58
